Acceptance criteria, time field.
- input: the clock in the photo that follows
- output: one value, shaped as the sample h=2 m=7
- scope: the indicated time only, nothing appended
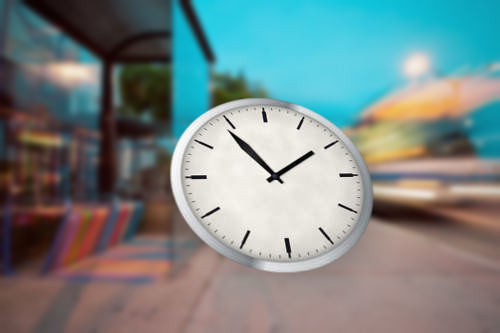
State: h=1 m=54
